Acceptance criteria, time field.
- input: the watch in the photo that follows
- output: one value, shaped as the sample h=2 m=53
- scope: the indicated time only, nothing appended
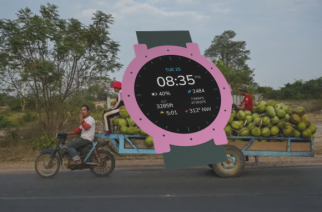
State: h=8 m=35
